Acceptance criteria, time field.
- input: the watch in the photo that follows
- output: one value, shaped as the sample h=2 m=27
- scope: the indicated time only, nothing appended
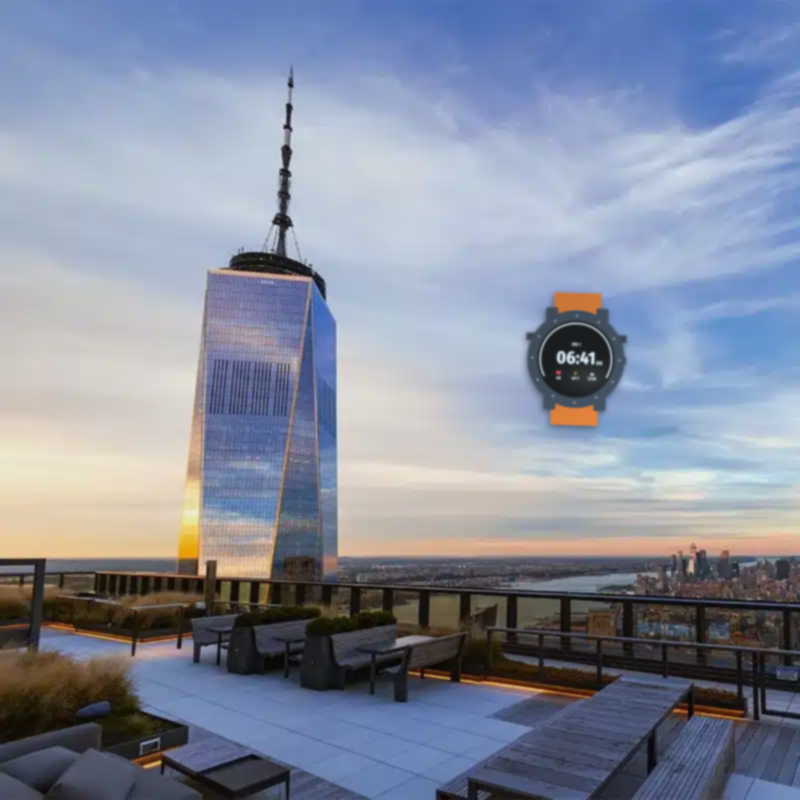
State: h=6 m=41
